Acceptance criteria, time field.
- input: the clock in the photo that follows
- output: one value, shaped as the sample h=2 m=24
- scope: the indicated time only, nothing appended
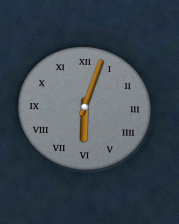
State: h=6 m=3
